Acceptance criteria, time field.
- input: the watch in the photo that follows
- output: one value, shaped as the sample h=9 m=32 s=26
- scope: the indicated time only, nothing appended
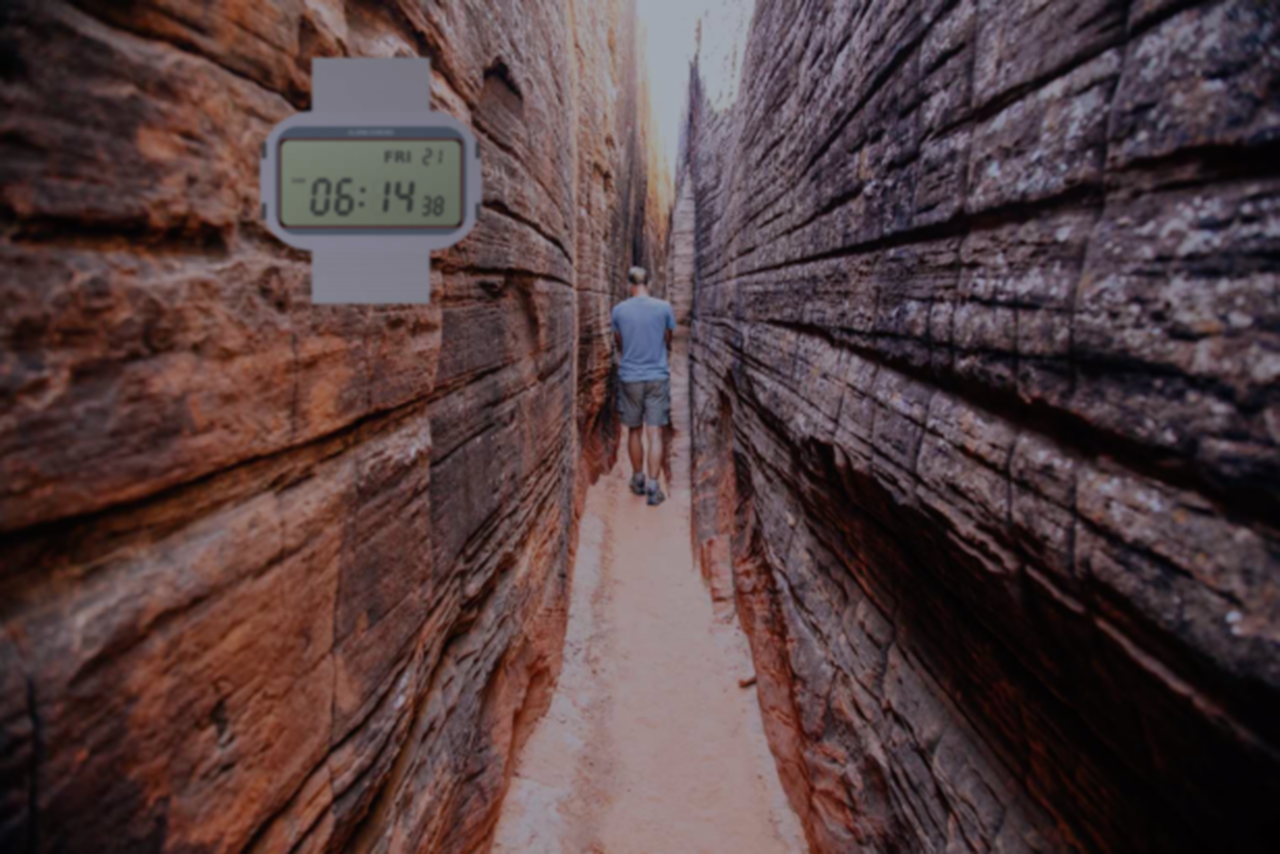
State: h=6 m=14 s=38
